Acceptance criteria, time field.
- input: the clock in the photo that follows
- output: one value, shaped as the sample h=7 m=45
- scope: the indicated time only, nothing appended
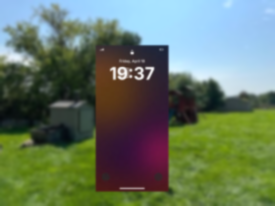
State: h=19 m=37
